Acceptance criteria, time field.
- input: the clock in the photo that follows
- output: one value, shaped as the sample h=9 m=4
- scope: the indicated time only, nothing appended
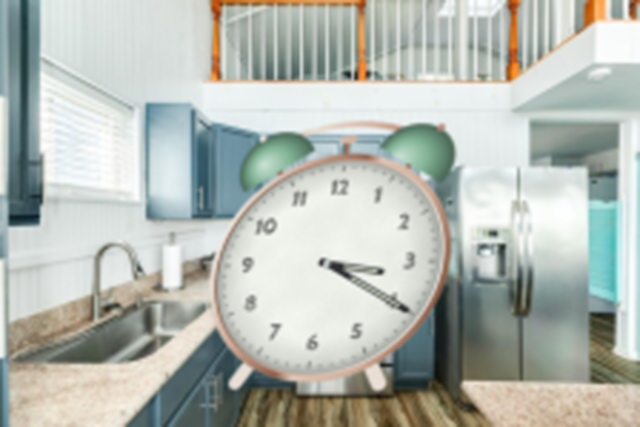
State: h=3 m=20
